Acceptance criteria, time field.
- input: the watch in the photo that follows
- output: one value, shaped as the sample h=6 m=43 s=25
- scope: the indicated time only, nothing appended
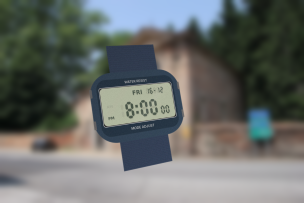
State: h=8 m=0 s=0
